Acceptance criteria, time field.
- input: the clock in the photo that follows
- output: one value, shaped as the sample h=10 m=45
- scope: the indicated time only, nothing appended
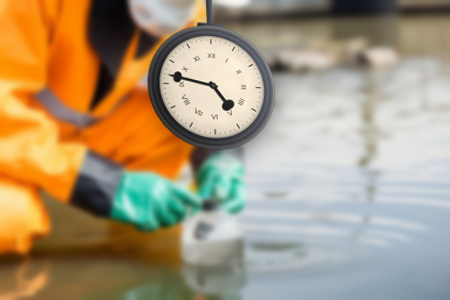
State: h=4 m=47
